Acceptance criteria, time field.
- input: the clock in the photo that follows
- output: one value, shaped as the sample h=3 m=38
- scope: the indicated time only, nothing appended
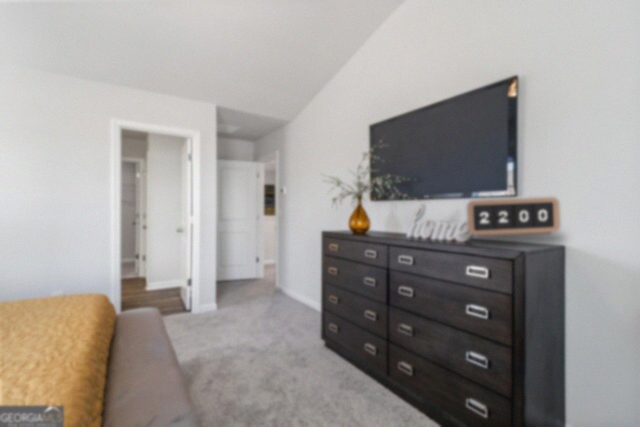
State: h=22 m=0
